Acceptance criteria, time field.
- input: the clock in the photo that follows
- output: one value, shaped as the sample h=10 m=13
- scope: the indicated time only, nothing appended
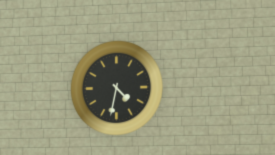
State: h=4 m=32
